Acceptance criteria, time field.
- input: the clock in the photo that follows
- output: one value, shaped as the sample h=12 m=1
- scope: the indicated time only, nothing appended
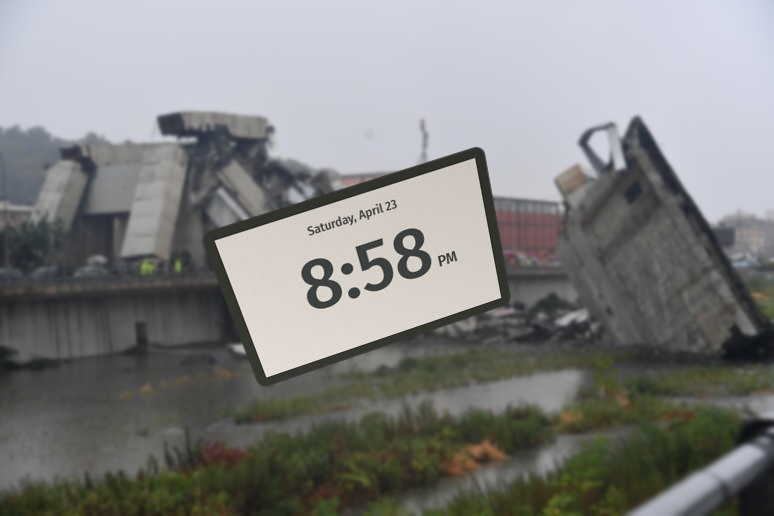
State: h=8 m=58
